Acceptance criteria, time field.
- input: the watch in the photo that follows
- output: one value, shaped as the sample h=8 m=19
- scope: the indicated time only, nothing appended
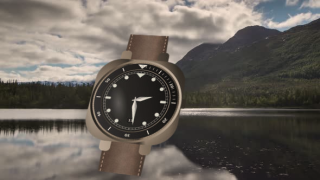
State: h=2 m=29
